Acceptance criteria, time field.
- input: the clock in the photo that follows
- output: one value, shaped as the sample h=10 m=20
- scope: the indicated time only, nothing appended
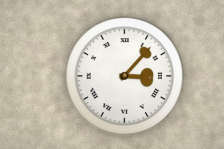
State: h=3 m=7
